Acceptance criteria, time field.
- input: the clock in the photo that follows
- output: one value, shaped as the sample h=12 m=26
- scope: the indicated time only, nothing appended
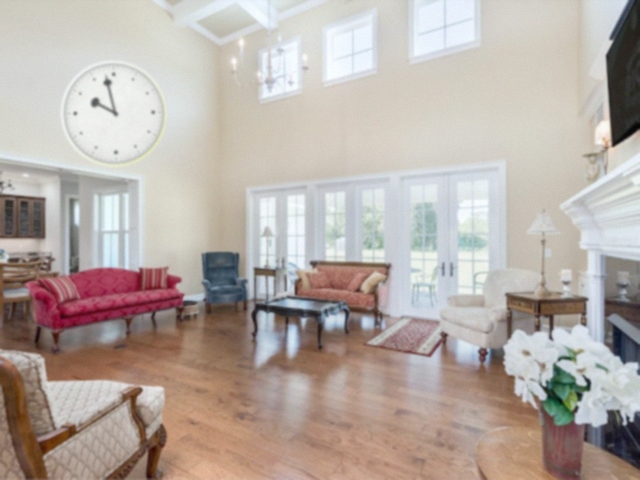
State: h=9 m=58
